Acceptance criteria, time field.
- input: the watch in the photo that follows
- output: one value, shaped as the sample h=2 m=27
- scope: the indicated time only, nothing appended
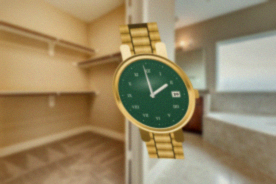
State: h=1 m=59
